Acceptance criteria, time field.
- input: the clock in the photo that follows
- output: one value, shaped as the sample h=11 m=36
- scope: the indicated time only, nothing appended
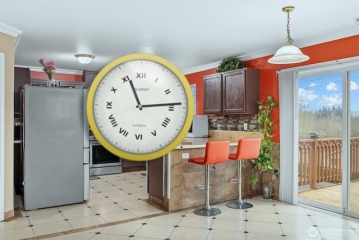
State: h=11 m=14
